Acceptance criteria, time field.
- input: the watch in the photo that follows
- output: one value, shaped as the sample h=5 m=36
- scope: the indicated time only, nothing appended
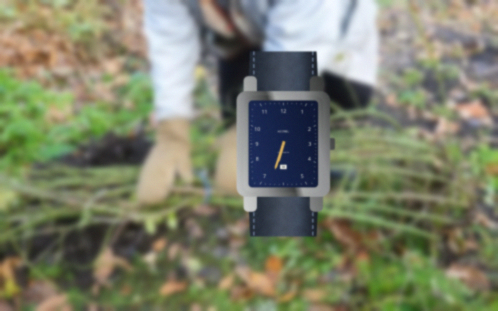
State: h=6 m=33
